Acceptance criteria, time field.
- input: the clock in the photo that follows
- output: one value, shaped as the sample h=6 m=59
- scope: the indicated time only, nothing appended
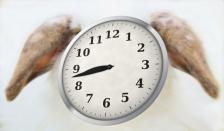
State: h=8 m=43
